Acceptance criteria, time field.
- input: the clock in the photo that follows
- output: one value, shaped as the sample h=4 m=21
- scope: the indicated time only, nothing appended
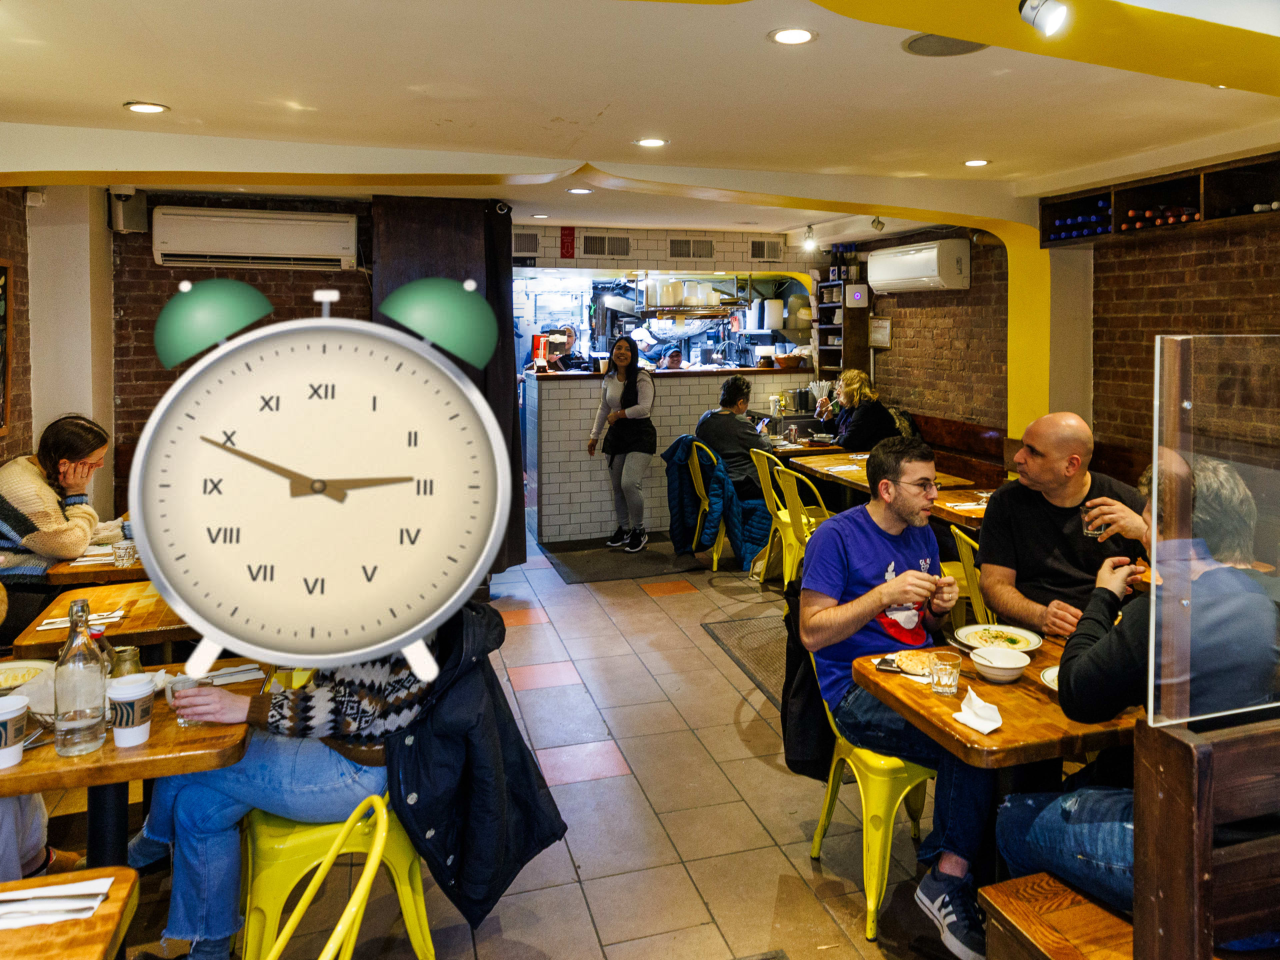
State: h=2 m=49
